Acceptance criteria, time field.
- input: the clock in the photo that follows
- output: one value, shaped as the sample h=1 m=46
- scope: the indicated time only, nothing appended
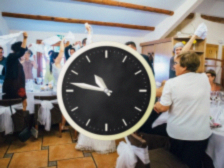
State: h=10 m=47
